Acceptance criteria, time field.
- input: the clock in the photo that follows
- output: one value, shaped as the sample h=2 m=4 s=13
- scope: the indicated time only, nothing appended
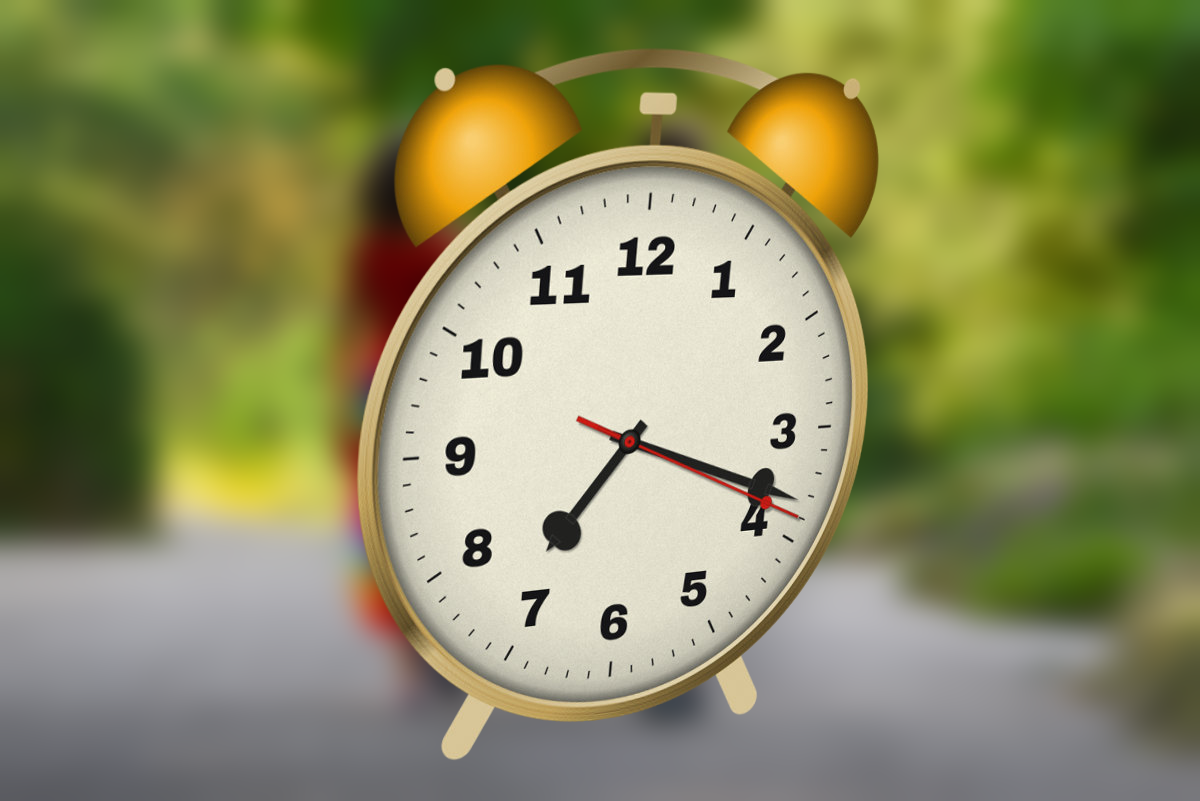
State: h=7 m=18 s=19
